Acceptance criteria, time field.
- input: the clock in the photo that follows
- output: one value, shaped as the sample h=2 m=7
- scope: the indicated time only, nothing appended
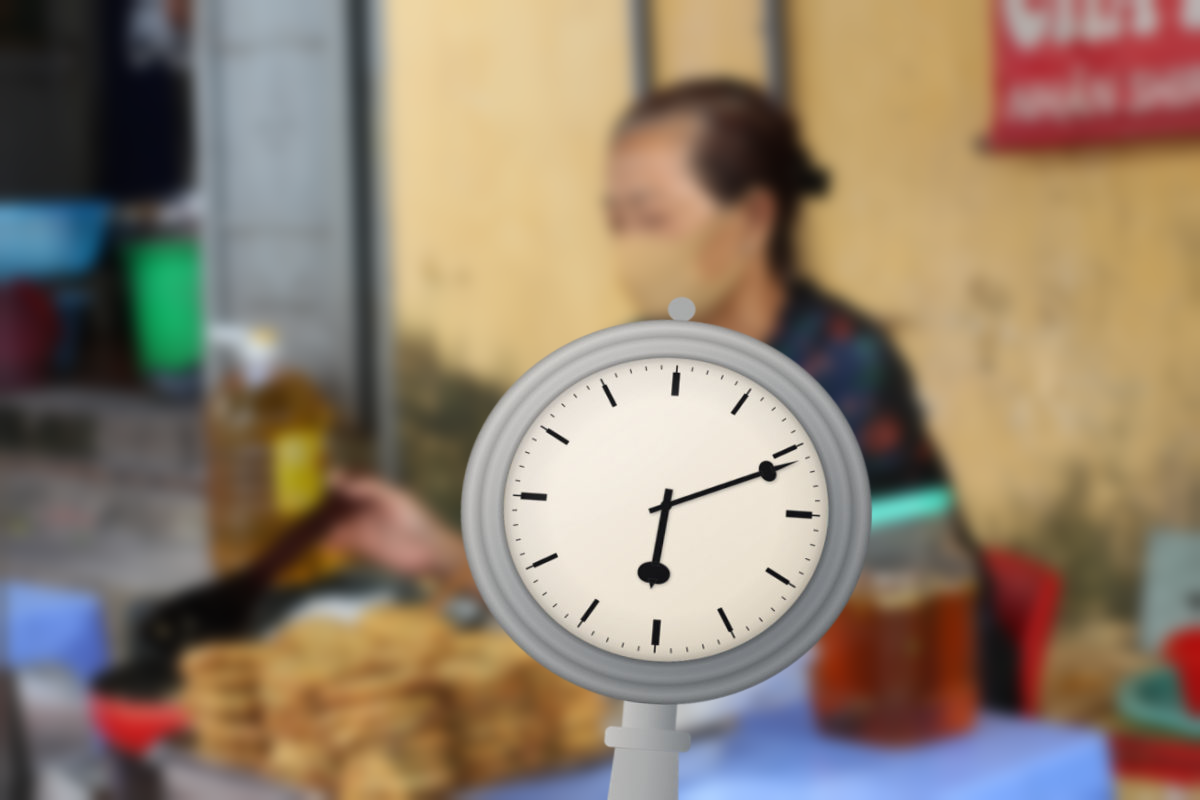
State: h=6 m=11
